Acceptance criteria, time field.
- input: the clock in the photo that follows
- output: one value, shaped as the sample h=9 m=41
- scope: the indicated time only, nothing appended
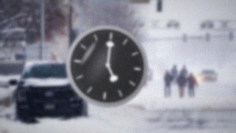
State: h=5 m=0
